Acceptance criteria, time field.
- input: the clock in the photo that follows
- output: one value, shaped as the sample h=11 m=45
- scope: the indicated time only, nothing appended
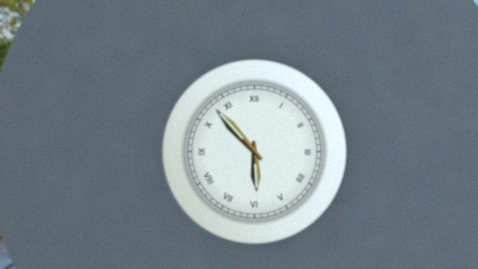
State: h=5 m=53
